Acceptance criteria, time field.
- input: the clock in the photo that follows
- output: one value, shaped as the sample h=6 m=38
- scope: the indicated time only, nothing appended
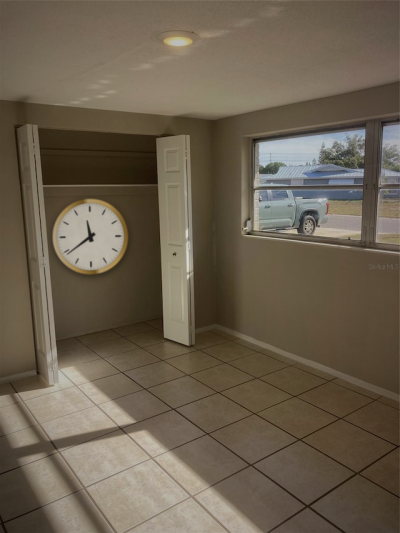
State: h=11 m=39
